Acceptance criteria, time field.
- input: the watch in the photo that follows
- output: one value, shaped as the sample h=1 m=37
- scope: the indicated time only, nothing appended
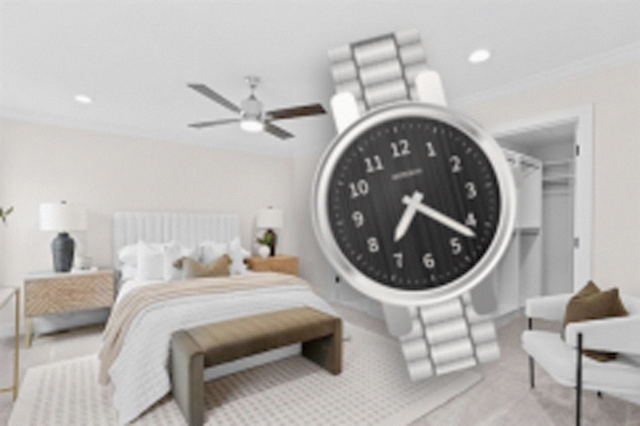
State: h=7 m=22
